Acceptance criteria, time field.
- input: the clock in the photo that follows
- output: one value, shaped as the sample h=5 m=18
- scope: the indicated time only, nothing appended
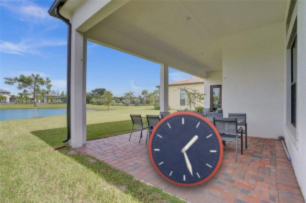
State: h=1 m=27
